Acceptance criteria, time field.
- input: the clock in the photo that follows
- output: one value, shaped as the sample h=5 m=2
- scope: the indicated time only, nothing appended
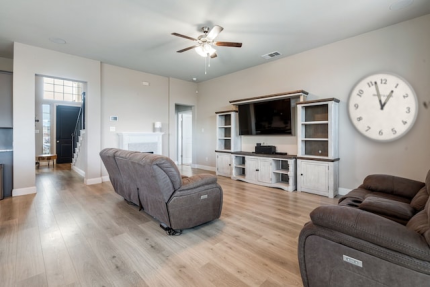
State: h=12 m=57
